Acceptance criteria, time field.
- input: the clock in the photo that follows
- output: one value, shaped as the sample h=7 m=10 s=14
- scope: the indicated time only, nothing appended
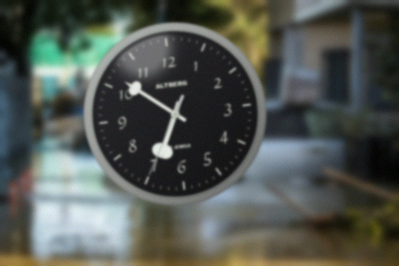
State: h=6 m=51 s=35
